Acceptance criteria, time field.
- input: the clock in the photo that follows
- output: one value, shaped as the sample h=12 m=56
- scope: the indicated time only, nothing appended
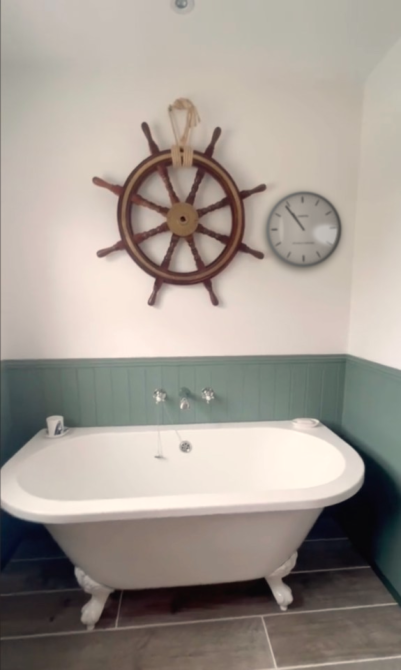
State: h=10 m=54
